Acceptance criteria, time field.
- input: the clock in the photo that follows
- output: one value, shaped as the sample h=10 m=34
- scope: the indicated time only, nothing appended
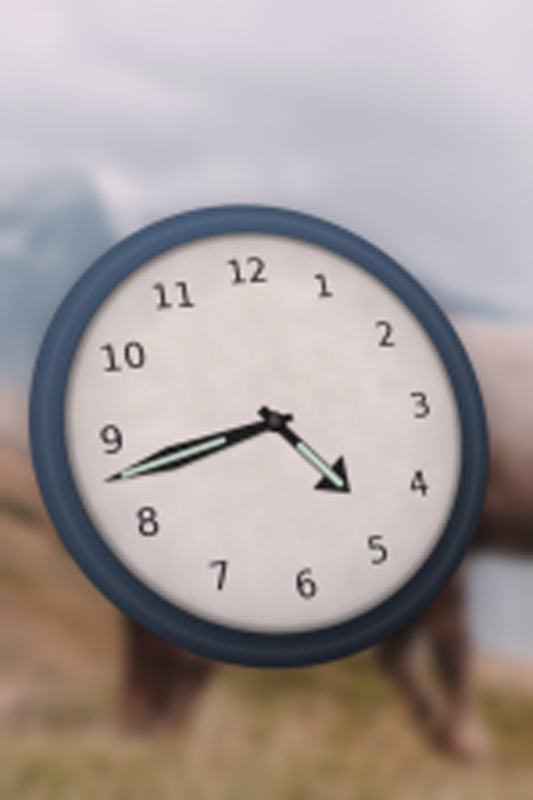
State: h=4 m=43
